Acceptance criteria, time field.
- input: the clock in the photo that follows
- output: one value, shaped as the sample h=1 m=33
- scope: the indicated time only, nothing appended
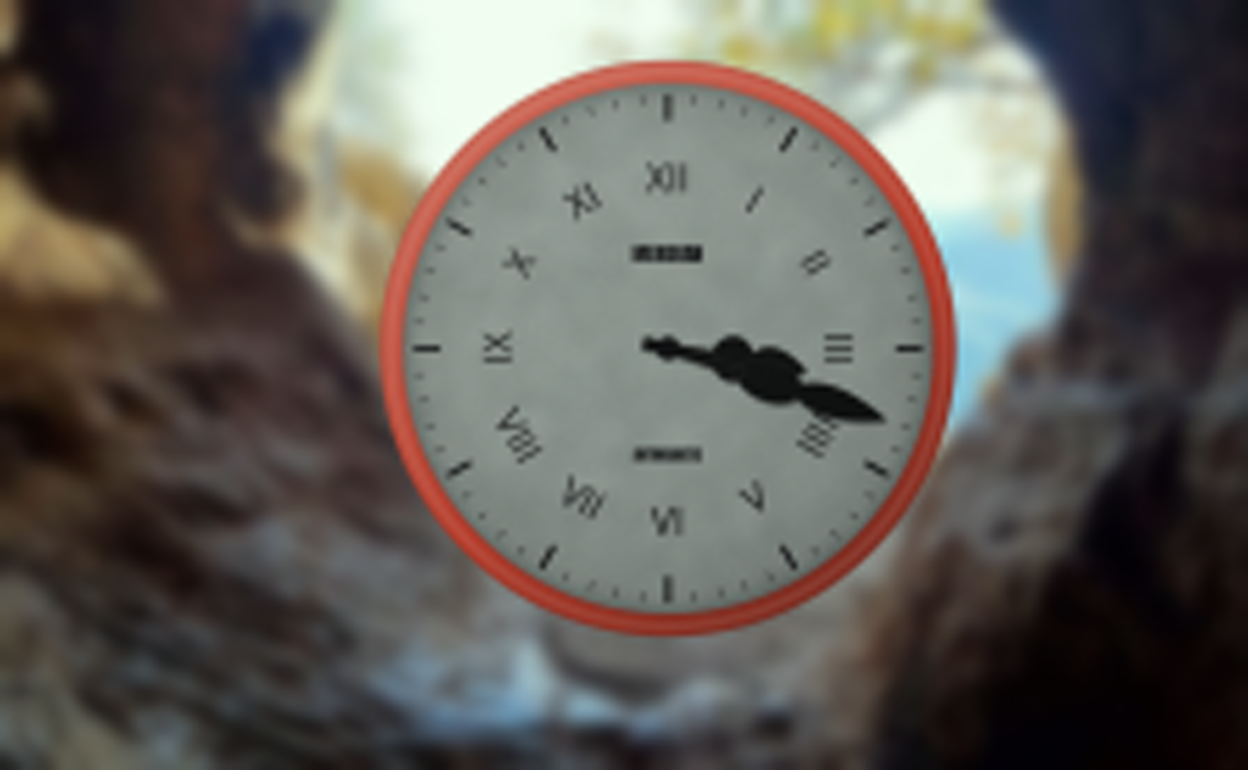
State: h=3 m=18
